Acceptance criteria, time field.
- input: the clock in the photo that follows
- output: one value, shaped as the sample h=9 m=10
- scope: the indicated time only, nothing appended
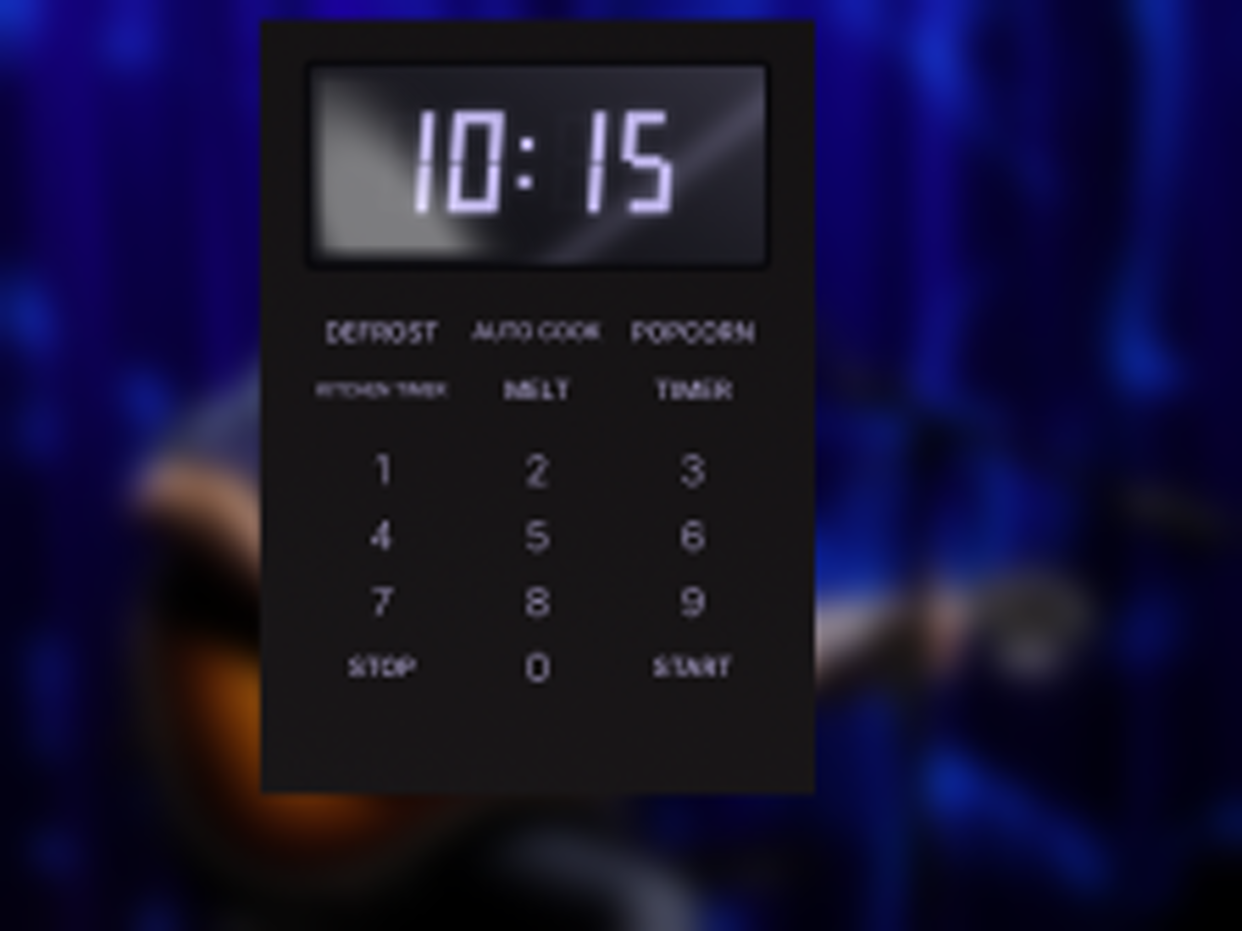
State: h=10 m=15
